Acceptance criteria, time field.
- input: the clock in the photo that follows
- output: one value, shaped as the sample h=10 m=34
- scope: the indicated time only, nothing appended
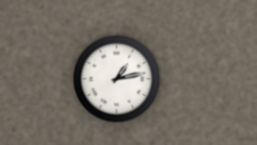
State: h=1 m=13
